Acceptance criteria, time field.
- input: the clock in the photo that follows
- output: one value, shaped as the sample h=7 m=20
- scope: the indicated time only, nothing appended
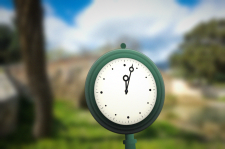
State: h=12 m=3
